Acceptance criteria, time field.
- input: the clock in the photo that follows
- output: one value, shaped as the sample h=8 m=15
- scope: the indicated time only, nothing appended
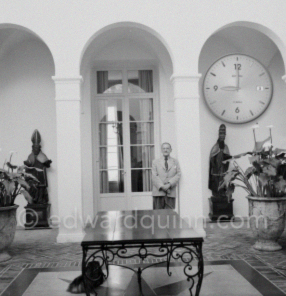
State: h=9 m=0
